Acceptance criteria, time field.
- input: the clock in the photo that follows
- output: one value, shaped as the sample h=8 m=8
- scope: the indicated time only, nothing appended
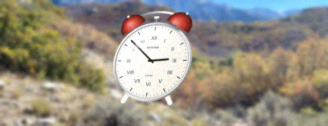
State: h=2 m=52
